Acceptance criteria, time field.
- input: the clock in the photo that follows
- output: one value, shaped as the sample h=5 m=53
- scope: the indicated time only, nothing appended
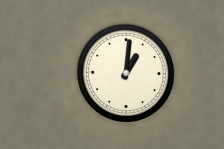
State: h=1 m=1
